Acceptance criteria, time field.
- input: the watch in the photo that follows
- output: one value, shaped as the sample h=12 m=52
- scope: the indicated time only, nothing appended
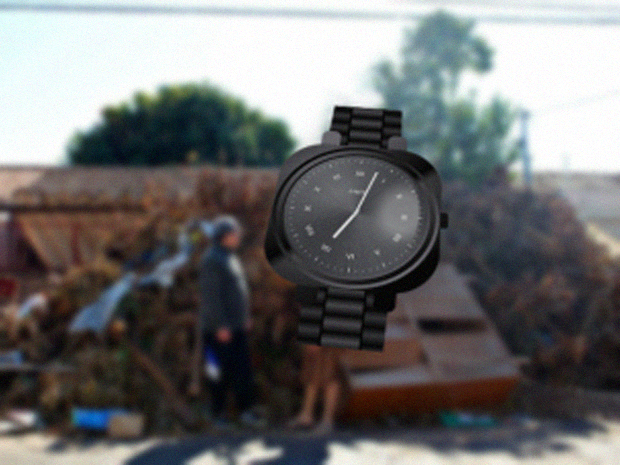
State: h=7 m=3
